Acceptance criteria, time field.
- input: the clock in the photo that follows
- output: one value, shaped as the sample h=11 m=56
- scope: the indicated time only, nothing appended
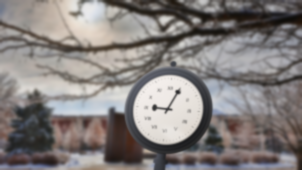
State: h=9 m=4
